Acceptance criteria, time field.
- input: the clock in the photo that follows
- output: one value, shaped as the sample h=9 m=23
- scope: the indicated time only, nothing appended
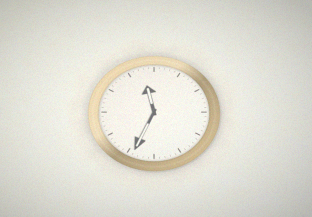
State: h=11 m=34
